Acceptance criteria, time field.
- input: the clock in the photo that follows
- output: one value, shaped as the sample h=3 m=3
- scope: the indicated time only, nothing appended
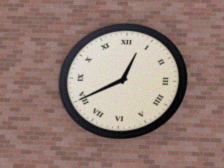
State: h=12 m=40
